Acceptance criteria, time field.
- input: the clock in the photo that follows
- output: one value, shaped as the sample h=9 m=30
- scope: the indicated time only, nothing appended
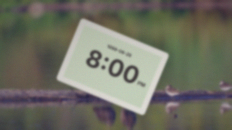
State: h=8 m=0
